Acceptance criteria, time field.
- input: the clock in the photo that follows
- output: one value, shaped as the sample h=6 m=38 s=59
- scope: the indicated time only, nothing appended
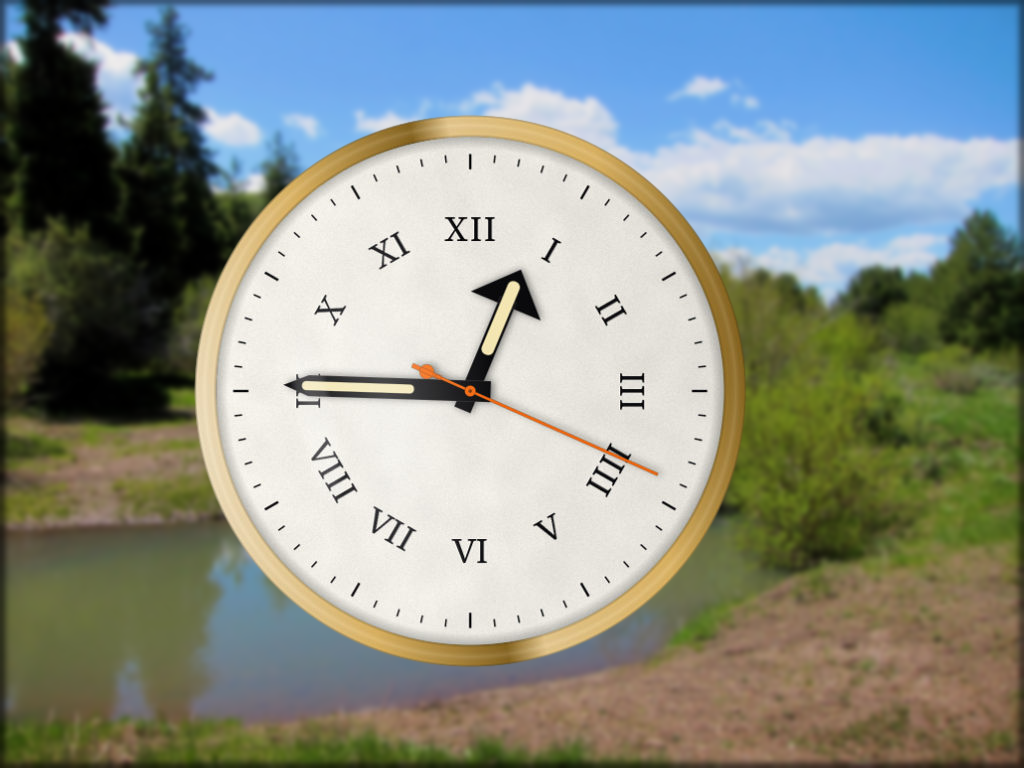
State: h=12 m=45 s=19
